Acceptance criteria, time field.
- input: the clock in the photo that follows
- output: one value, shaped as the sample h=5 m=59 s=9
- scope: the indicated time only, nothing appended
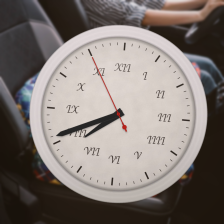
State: h=7 m=40 s=55
